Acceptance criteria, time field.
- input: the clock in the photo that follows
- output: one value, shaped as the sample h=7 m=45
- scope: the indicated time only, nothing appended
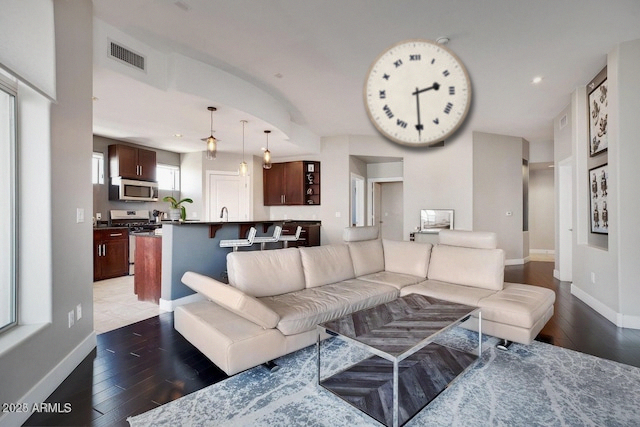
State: h=2 m=30
